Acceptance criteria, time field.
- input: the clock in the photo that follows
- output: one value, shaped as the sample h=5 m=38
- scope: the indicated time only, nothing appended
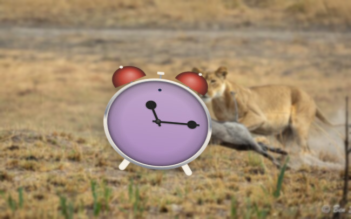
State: h=11 m=15
